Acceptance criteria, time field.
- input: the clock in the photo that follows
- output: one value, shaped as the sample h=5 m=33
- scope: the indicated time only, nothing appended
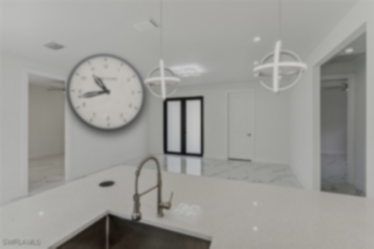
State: h=10 m=43
